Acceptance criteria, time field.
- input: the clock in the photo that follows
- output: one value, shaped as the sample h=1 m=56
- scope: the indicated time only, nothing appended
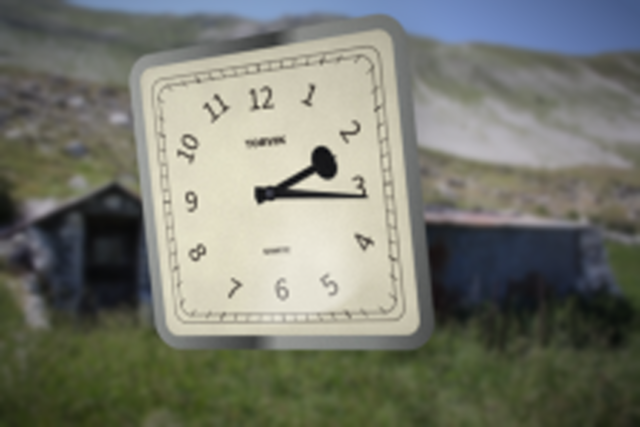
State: h=2 m=16
